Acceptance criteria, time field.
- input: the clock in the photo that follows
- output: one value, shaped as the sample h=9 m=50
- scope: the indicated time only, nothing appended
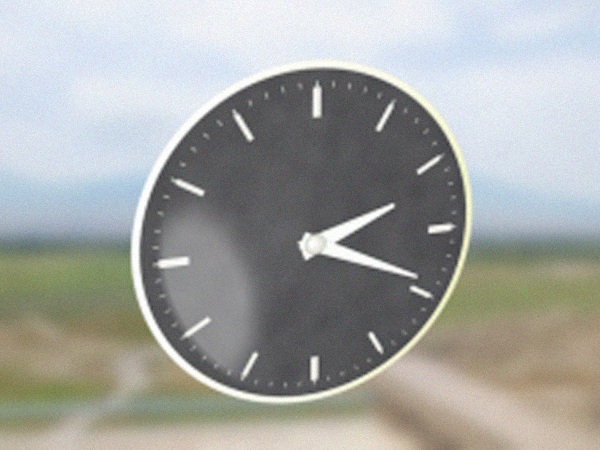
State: h=2 m=19
